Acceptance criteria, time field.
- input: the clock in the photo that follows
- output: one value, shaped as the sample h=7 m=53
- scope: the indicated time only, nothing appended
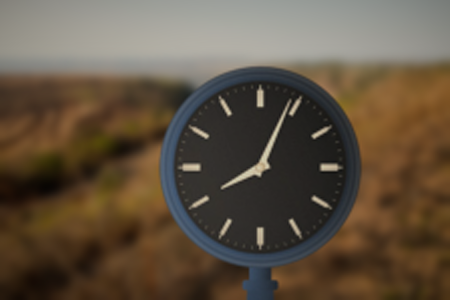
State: h=8 m=4
